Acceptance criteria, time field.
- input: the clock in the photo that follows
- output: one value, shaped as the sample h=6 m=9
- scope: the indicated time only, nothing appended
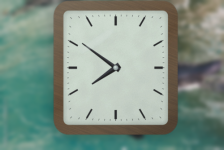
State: h=7 m=51
